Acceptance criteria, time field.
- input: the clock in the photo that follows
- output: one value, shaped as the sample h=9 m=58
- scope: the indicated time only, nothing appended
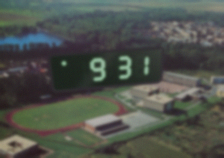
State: h=9 m=31
